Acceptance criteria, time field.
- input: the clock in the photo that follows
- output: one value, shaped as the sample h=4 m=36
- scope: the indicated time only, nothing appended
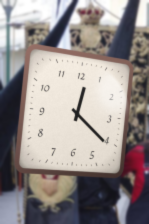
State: h=12 m=21
